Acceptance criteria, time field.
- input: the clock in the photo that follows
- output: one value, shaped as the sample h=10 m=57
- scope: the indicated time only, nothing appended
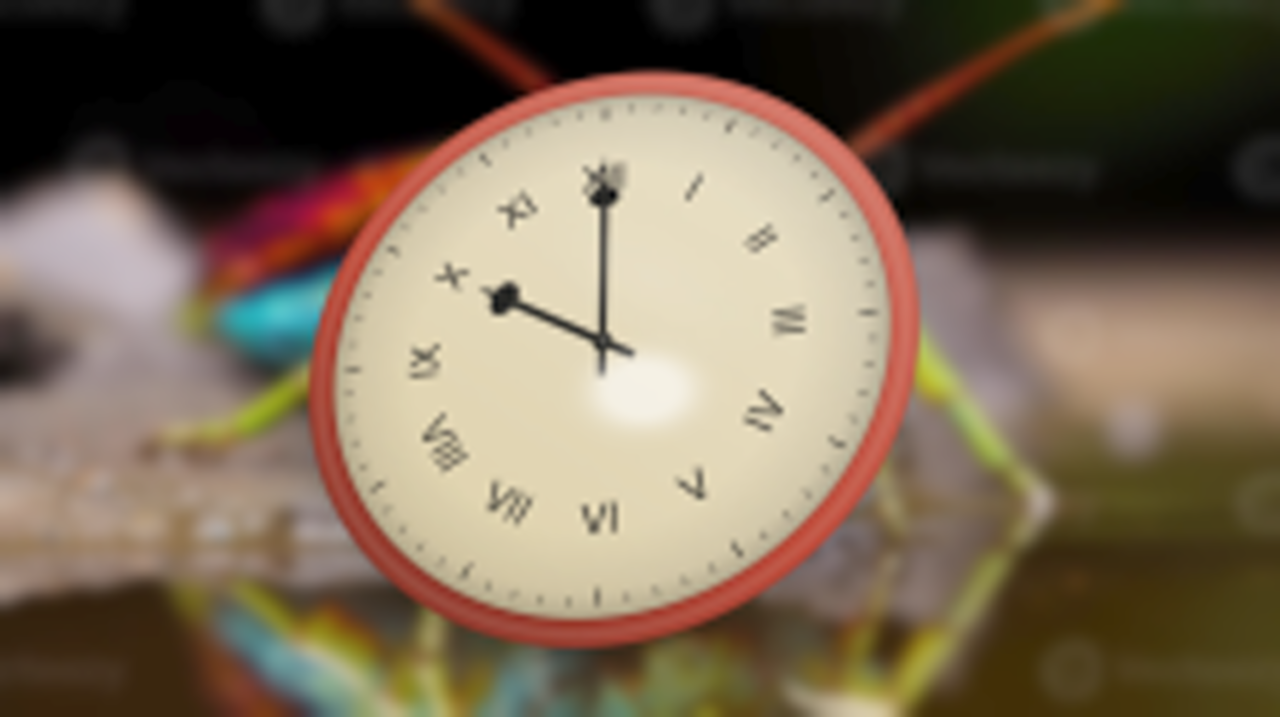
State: h=10 m=0
